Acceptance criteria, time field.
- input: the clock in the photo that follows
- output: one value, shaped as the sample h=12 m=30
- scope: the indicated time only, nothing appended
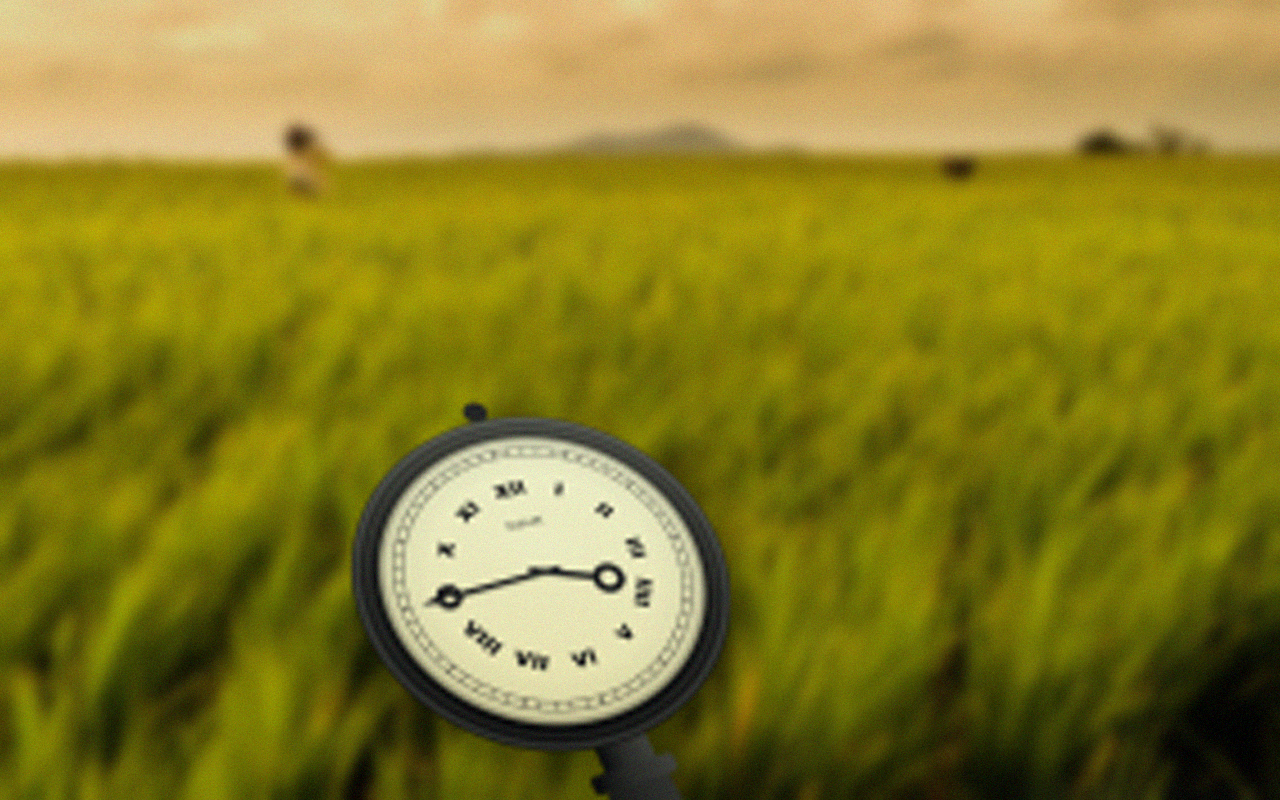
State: h=3 m=45
